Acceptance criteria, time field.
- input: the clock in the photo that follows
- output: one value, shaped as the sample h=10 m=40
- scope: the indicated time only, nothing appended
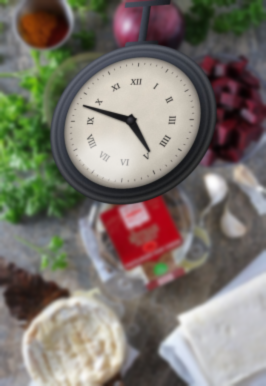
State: h=4 m=48
